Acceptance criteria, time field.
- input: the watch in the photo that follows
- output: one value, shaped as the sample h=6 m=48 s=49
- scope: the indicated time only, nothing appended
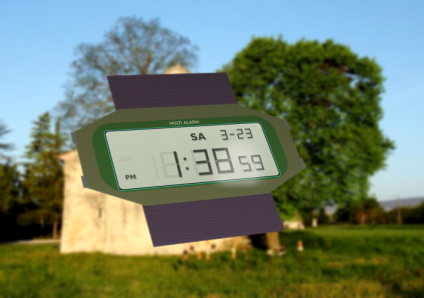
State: h=1 m=38 s=59
